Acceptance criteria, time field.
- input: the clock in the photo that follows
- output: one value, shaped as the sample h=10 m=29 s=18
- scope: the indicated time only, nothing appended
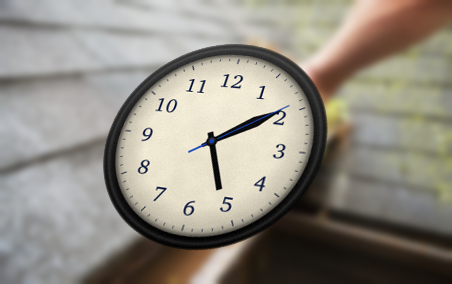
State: h=5 m=9 s=9
